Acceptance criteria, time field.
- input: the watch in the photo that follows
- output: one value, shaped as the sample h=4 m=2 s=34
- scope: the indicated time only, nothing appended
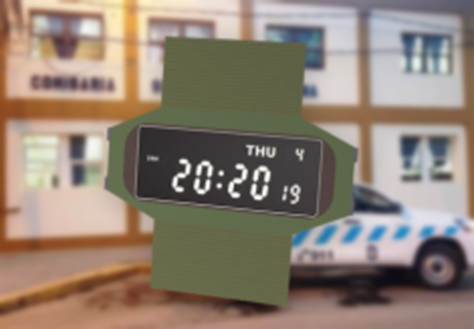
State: h=20 m=20 s=19
